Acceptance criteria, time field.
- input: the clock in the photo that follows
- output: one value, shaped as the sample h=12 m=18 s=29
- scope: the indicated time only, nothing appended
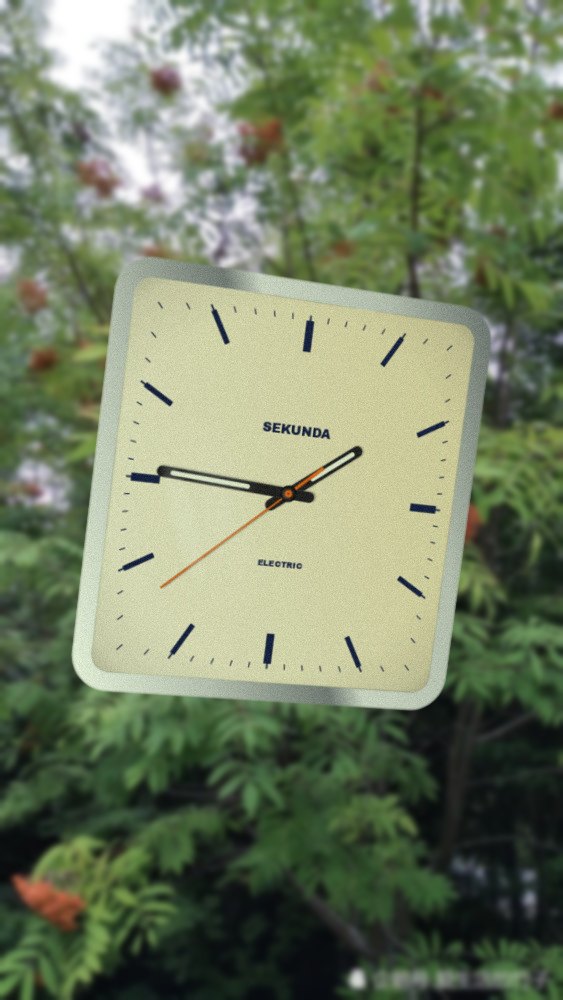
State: h=1 m=45 s=38
